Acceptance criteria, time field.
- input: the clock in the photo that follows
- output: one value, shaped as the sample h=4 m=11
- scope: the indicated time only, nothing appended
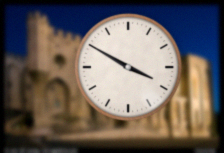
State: h=3 m=50
